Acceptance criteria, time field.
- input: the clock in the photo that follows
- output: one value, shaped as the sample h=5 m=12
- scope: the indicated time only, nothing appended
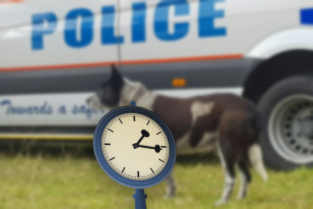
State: h=1 m=16
